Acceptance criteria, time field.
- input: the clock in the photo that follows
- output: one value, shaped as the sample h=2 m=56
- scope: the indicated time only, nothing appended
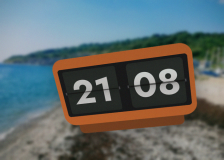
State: h=21 m=8
